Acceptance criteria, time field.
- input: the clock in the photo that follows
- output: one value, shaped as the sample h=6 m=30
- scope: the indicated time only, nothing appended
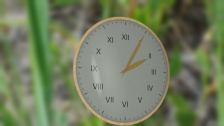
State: h=2 m=5
